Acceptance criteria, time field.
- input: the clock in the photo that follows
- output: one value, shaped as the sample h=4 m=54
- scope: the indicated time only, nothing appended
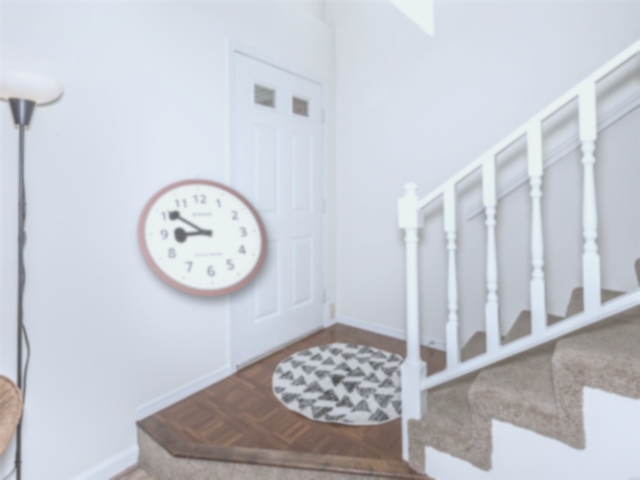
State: h=8 m=51
